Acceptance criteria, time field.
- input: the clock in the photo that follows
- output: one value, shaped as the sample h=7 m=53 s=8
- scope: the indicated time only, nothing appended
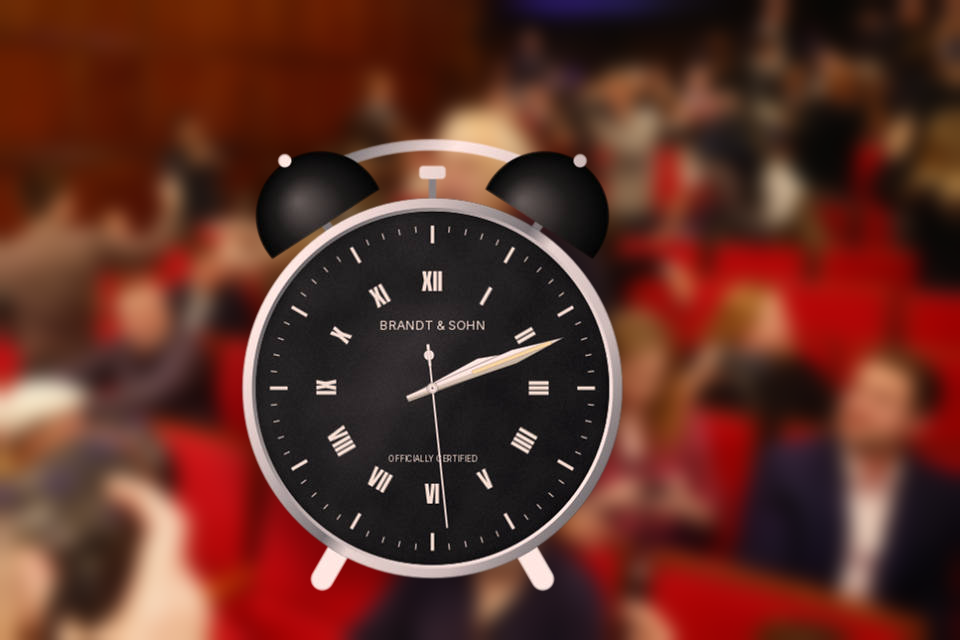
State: h=2 m=11 s=29
